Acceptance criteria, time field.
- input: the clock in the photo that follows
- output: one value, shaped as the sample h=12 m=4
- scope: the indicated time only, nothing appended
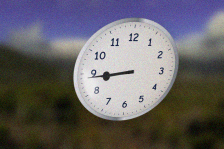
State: h=8 m=44
